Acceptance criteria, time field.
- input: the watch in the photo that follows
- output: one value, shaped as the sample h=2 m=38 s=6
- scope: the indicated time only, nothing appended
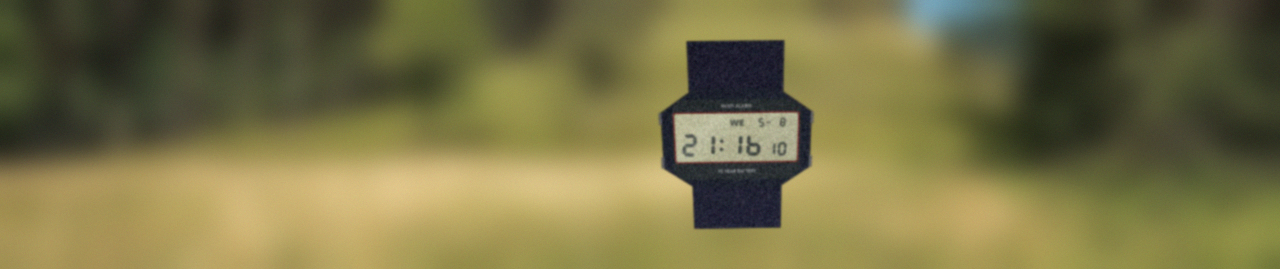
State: h=21 m=16 s=10
